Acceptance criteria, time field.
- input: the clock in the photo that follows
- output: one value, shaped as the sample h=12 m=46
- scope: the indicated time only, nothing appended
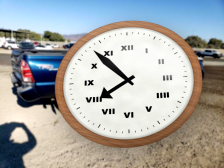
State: h=7 m=53
